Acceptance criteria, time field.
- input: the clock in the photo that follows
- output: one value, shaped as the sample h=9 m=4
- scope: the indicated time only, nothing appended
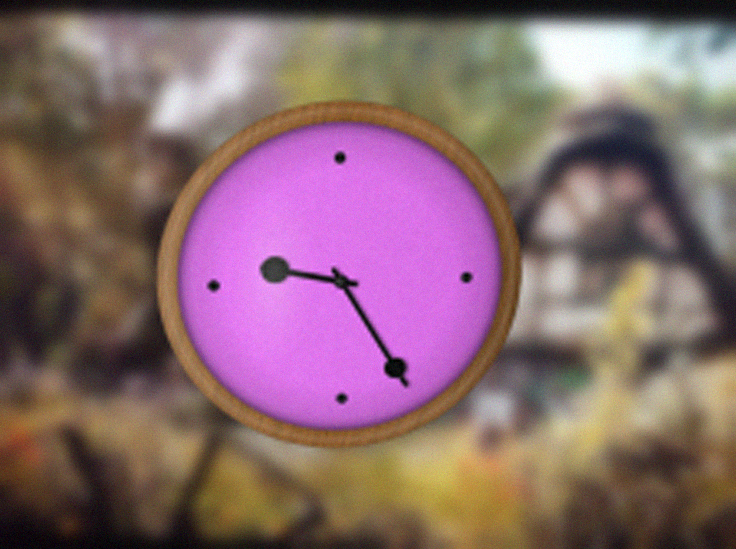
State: h=9 m=25
